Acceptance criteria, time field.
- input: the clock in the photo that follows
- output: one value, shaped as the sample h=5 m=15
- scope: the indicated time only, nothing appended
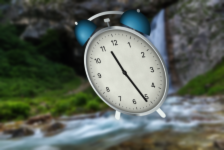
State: h=11 m=26
